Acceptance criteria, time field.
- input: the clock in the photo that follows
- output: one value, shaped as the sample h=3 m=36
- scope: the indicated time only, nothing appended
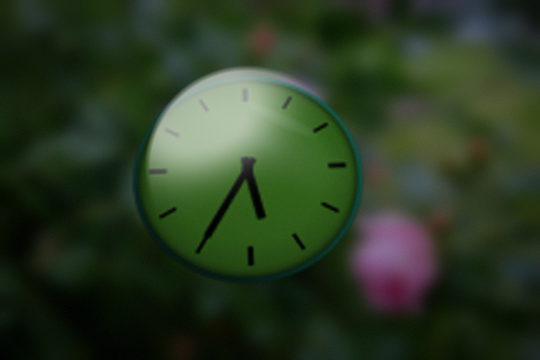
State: h=5 m=35
